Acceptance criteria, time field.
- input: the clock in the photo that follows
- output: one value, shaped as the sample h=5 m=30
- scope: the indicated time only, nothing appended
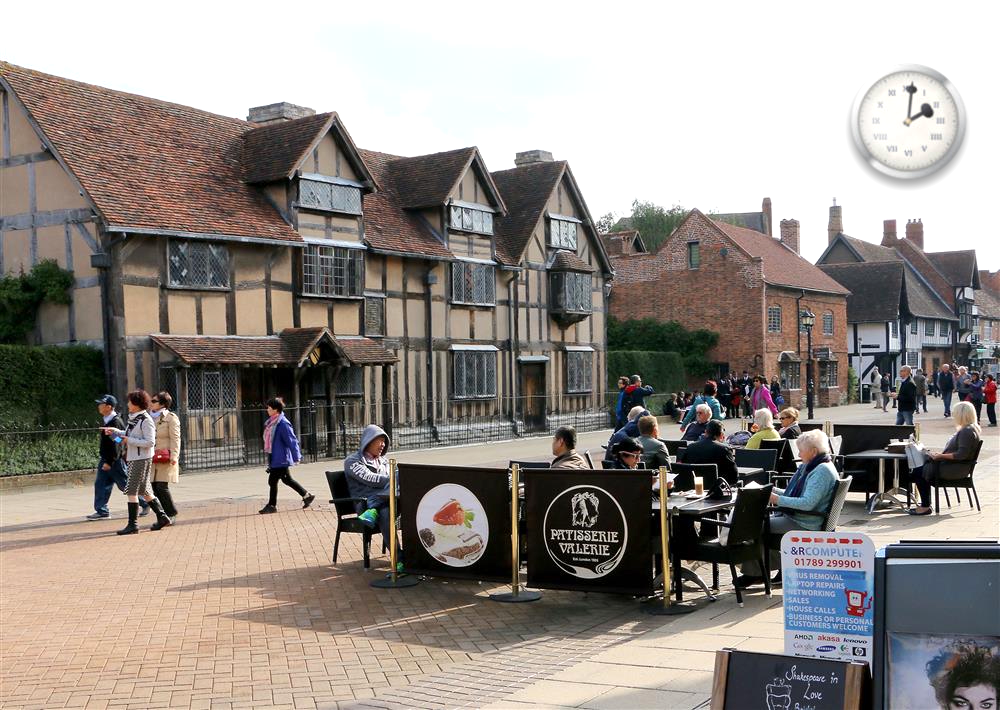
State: h=2 m=1
